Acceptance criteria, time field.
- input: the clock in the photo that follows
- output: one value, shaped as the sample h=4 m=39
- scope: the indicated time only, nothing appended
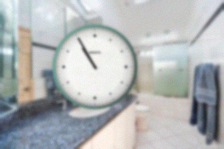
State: h=10 m=55
